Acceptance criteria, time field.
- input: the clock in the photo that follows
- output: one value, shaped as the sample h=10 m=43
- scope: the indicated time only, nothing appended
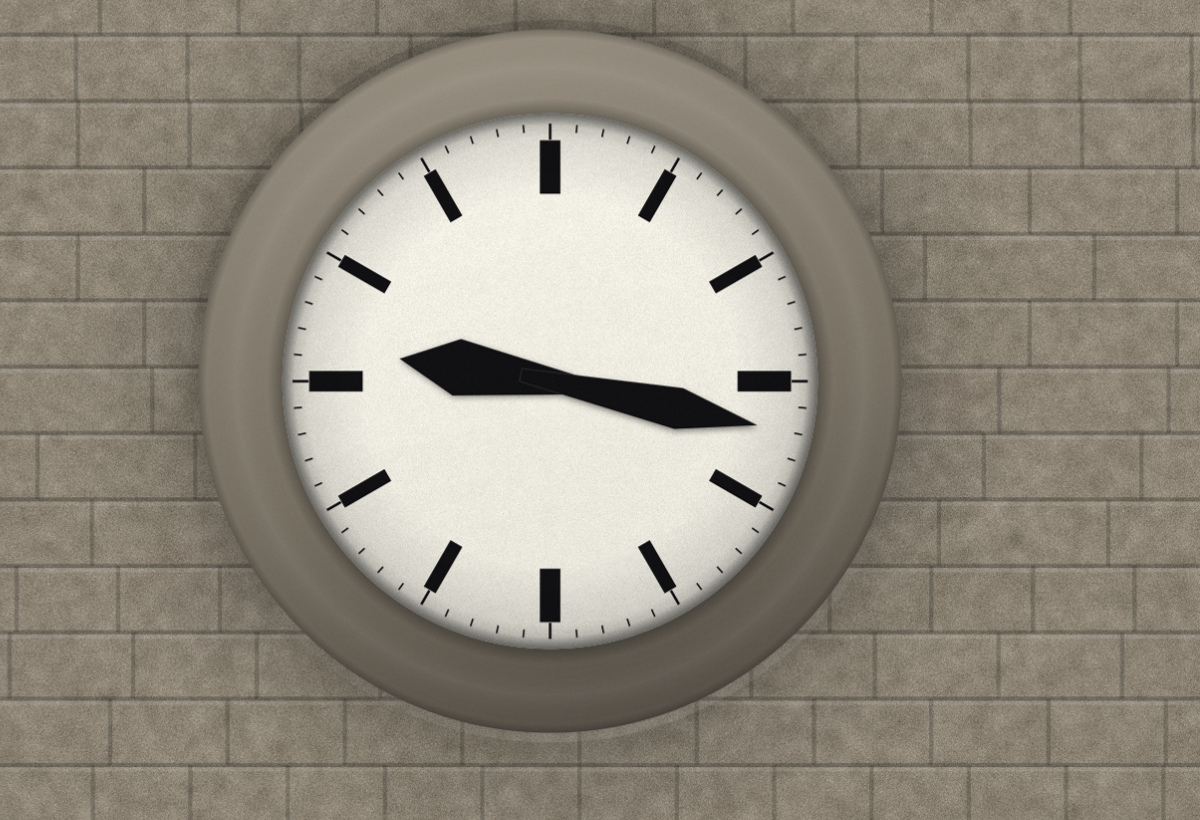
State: h=9 m=17
